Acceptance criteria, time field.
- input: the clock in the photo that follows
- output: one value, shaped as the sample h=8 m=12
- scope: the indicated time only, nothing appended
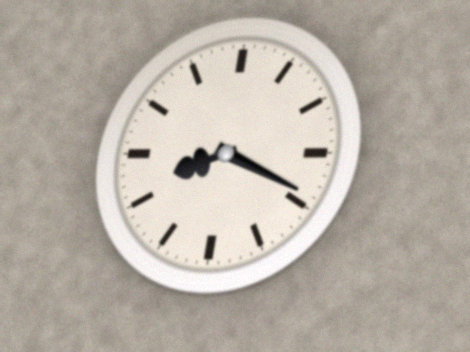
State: h=8 m=19
